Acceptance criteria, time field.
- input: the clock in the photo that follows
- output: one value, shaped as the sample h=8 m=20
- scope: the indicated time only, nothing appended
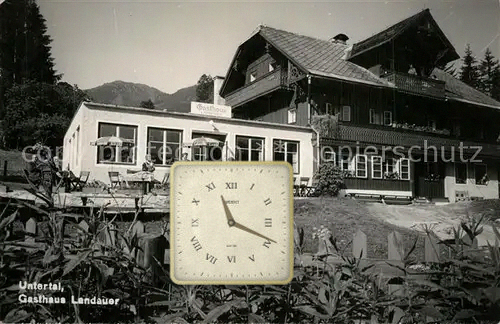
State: h=11 m=19
